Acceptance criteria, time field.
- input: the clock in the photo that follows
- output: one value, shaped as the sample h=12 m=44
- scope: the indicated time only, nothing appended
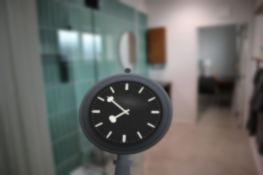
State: h=7 m=52
